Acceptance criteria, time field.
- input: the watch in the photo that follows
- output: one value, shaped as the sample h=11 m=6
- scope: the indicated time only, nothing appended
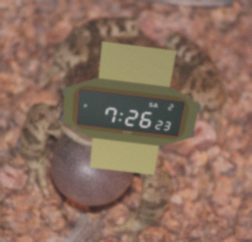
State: h=7 m=26
